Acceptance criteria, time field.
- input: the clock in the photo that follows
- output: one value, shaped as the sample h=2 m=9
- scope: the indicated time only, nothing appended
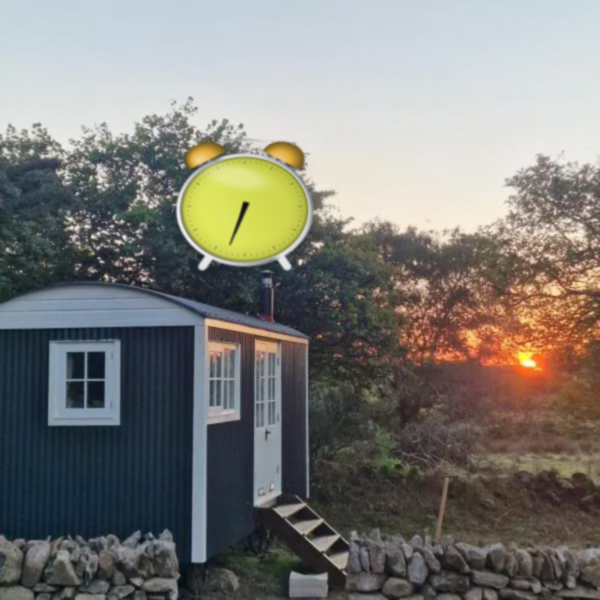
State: h=6 m=33
